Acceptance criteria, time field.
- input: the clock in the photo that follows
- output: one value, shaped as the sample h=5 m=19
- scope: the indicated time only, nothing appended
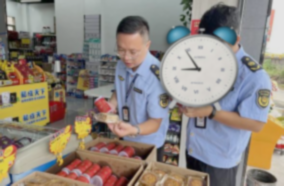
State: h=8 m=54
